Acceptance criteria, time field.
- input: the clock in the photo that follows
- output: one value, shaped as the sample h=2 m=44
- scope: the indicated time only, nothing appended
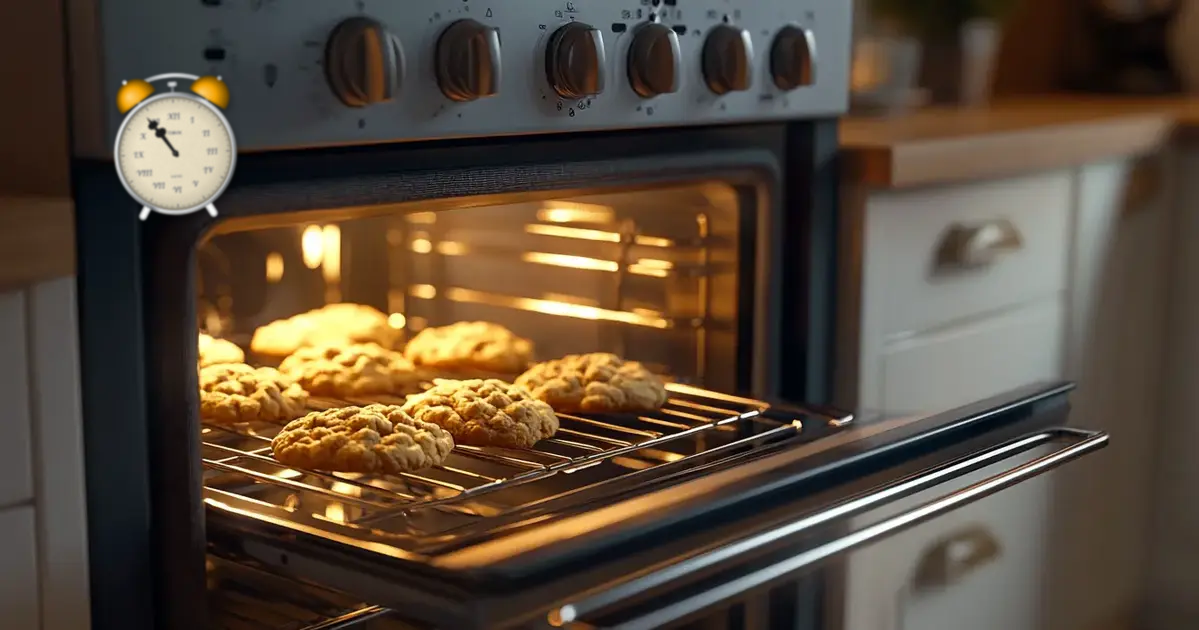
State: h=10 m=54
